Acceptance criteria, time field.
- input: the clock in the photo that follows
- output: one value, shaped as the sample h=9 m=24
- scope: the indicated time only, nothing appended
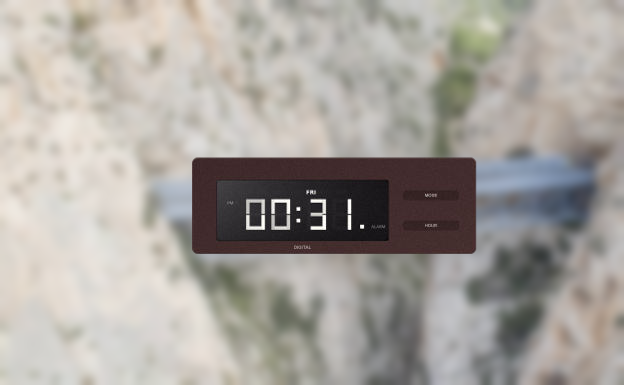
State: h=0 m=31
